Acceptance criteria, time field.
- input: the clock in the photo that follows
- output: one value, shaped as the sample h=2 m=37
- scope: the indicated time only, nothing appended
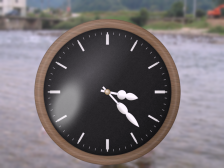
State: h=3 m=23
